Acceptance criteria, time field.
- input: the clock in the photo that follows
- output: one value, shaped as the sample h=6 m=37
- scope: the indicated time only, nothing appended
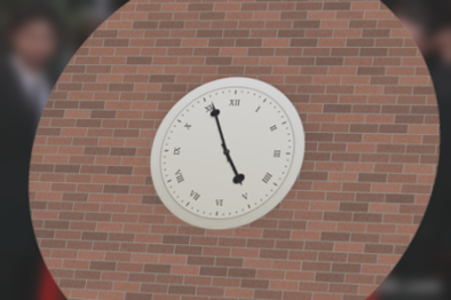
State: h=4 m=56
